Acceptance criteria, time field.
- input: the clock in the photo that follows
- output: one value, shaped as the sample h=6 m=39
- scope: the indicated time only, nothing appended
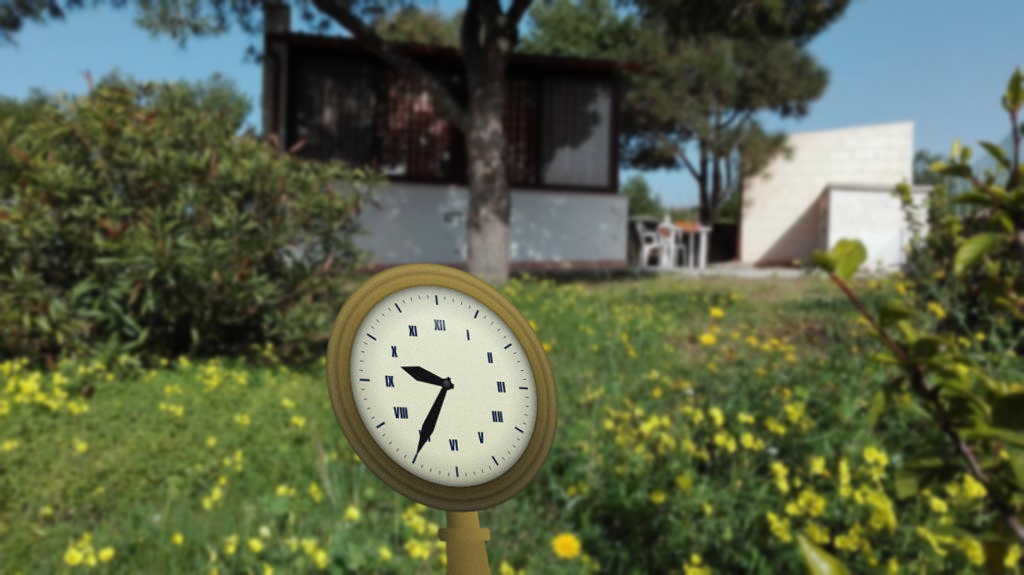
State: h=9 m=35
